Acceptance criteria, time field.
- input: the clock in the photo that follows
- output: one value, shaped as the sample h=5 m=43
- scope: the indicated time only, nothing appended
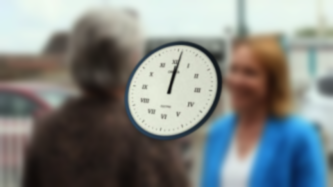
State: h=12 m=1
